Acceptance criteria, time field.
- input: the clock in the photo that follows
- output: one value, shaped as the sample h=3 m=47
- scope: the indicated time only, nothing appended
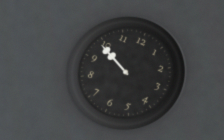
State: h=9 m=49
